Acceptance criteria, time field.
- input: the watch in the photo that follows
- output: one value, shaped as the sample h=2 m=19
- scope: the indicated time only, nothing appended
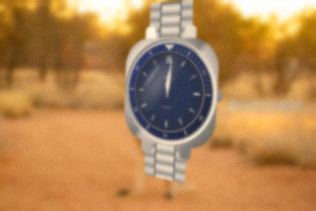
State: h=12 m=1
